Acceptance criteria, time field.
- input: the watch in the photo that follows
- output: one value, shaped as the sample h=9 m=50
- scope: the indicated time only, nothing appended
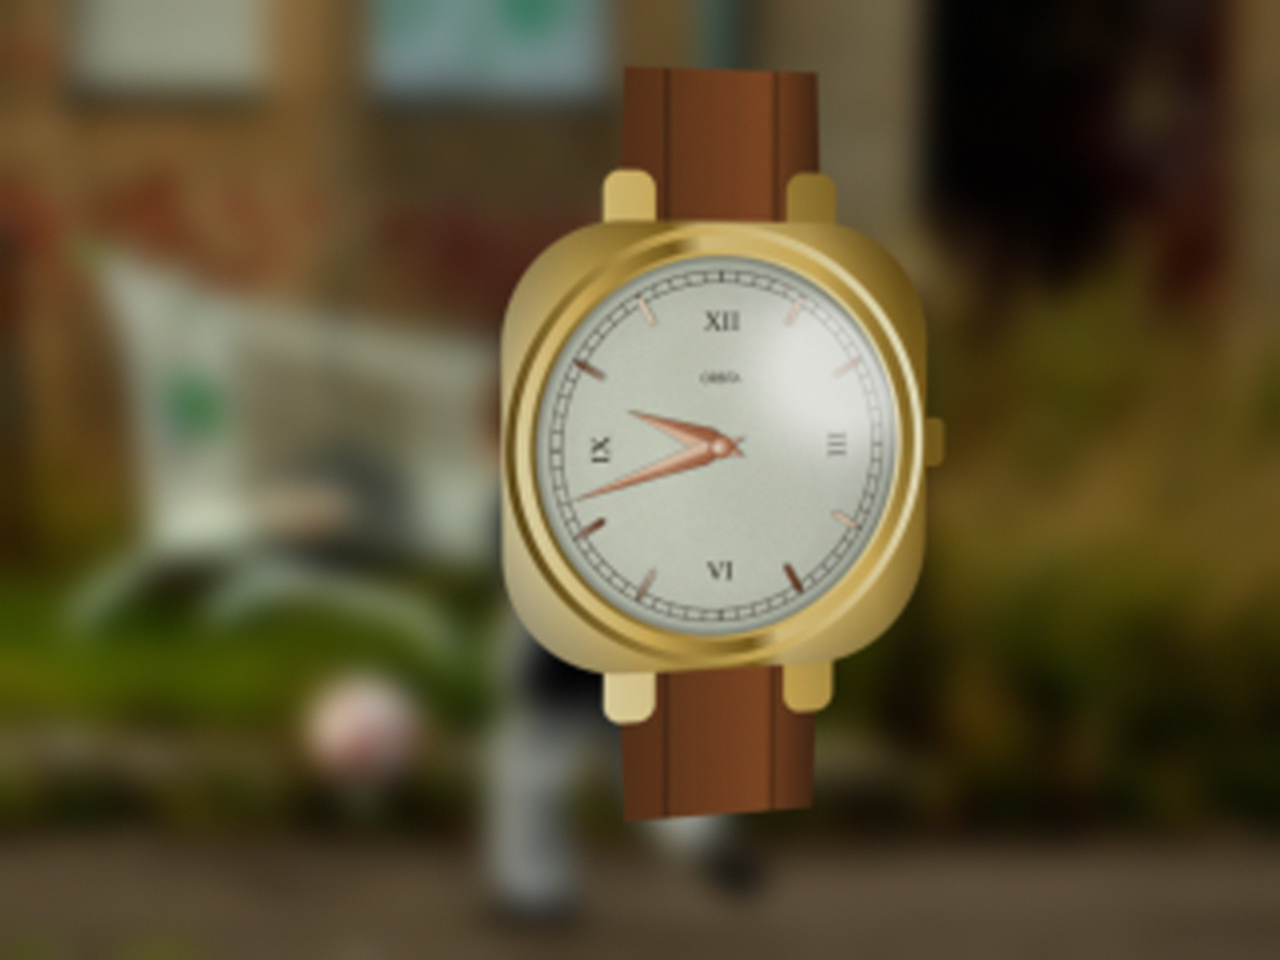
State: h=9 m=42
